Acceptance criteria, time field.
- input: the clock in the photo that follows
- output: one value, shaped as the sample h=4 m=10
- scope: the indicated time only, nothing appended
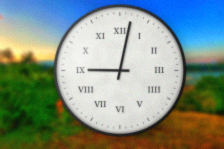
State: h=9 m=2
